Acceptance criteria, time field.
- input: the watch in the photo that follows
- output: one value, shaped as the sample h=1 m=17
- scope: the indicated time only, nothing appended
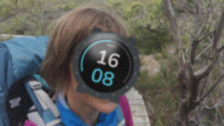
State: h=16 m=8
